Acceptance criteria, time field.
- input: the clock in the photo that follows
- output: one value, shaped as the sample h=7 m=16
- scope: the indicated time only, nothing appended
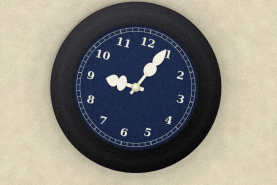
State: h=9 m=4
